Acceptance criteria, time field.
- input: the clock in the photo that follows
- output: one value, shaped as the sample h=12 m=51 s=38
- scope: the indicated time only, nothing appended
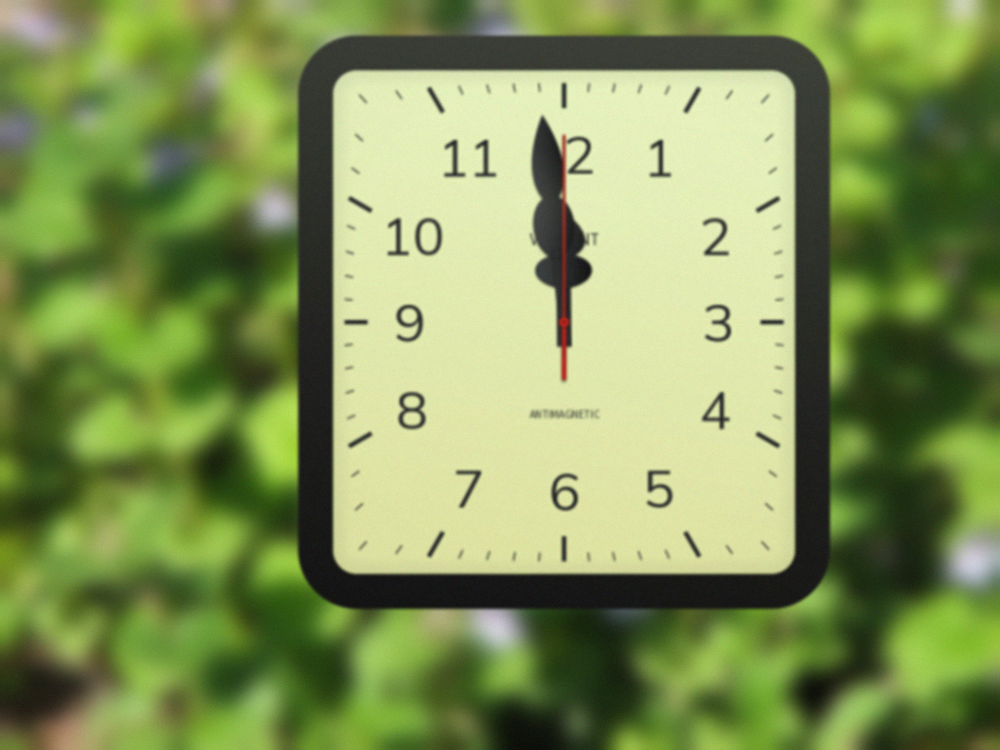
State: h=11 m=59 s=0
